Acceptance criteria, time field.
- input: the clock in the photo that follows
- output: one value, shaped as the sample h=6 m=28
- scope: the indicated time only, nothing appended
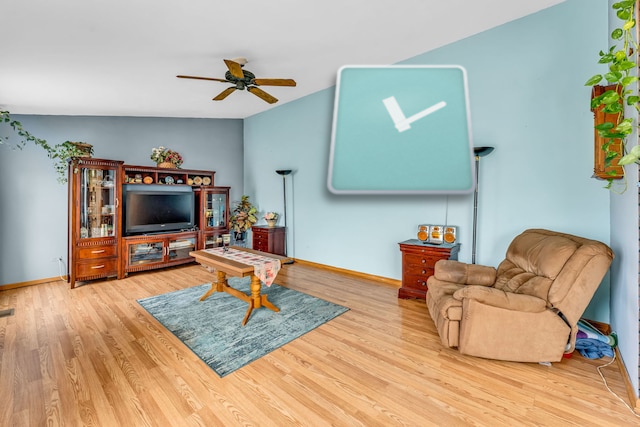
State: h=11 m=10
